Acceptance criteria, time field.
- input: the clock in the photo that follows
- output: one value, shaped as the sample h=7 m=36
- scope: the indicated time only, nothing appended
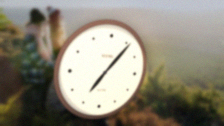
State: h=7 m=6
